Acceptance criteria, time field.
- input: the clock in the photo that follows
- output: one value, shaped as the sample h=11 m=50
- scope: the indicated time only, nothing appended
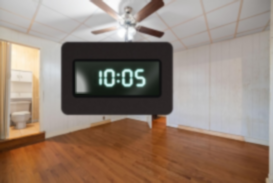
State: h=10 m=5
